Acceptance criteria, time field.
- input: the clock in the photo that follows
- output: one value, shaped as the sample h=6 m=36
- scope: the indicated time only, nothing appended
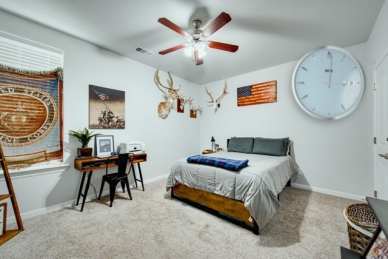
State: h=3 m=1
